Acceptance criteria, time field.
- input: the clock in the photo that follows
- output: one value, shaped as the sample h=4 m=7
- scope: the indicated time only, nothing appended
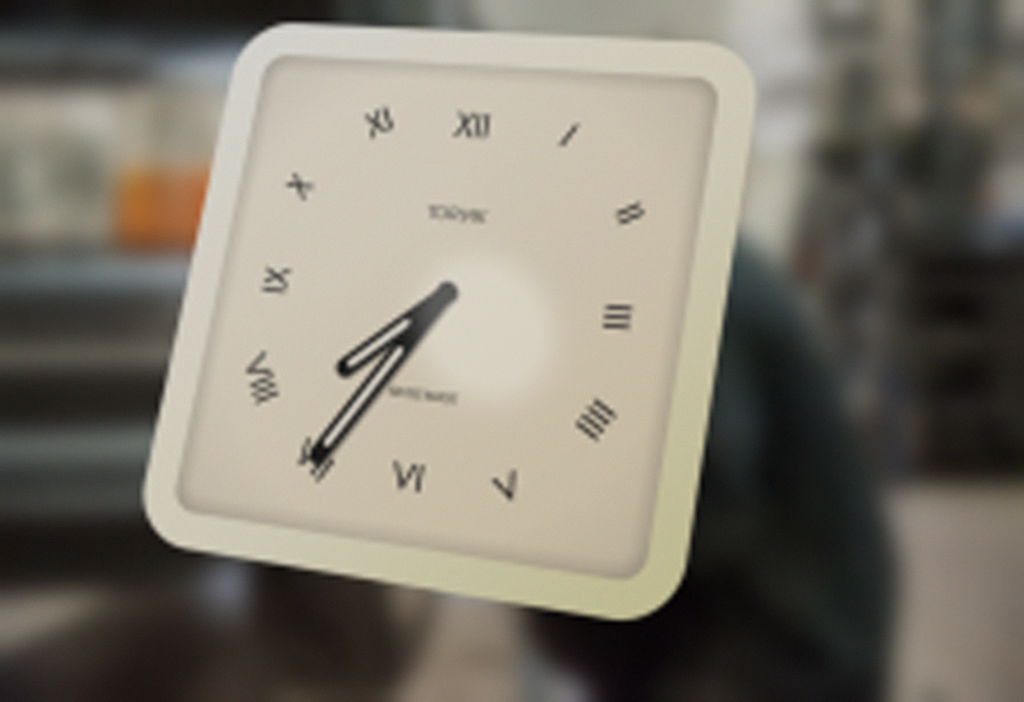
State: h=7 m=35
